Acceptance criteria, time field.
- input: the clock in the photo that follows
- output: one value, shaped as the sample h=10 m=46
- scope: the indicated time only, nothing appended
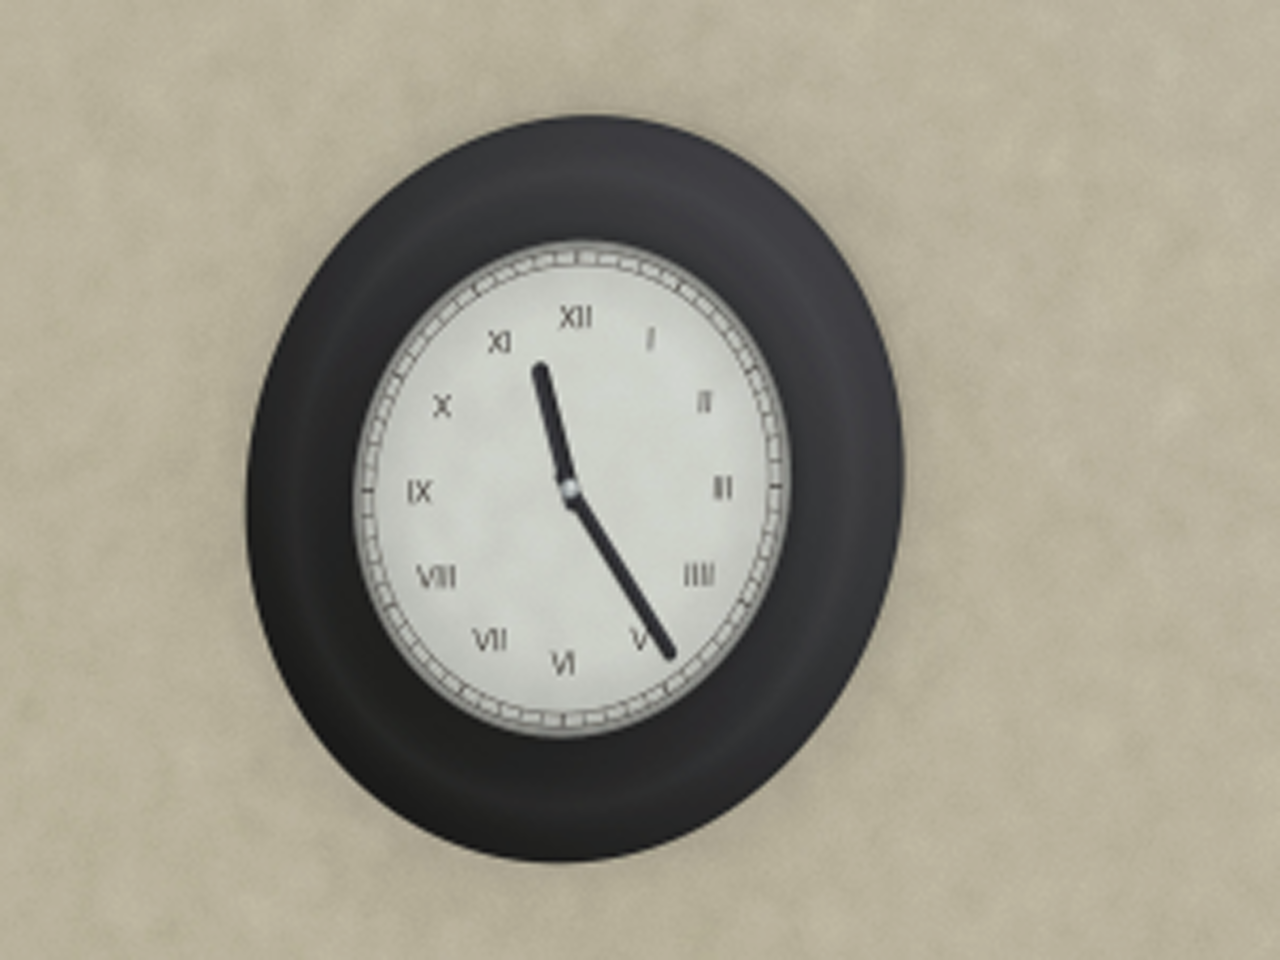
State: h=11 m=24
